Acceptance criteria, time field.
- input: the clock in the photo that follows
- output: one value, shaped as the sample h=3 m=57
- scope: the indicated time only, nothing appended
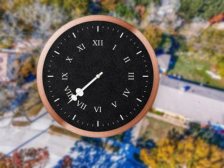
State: h=7 m=38
